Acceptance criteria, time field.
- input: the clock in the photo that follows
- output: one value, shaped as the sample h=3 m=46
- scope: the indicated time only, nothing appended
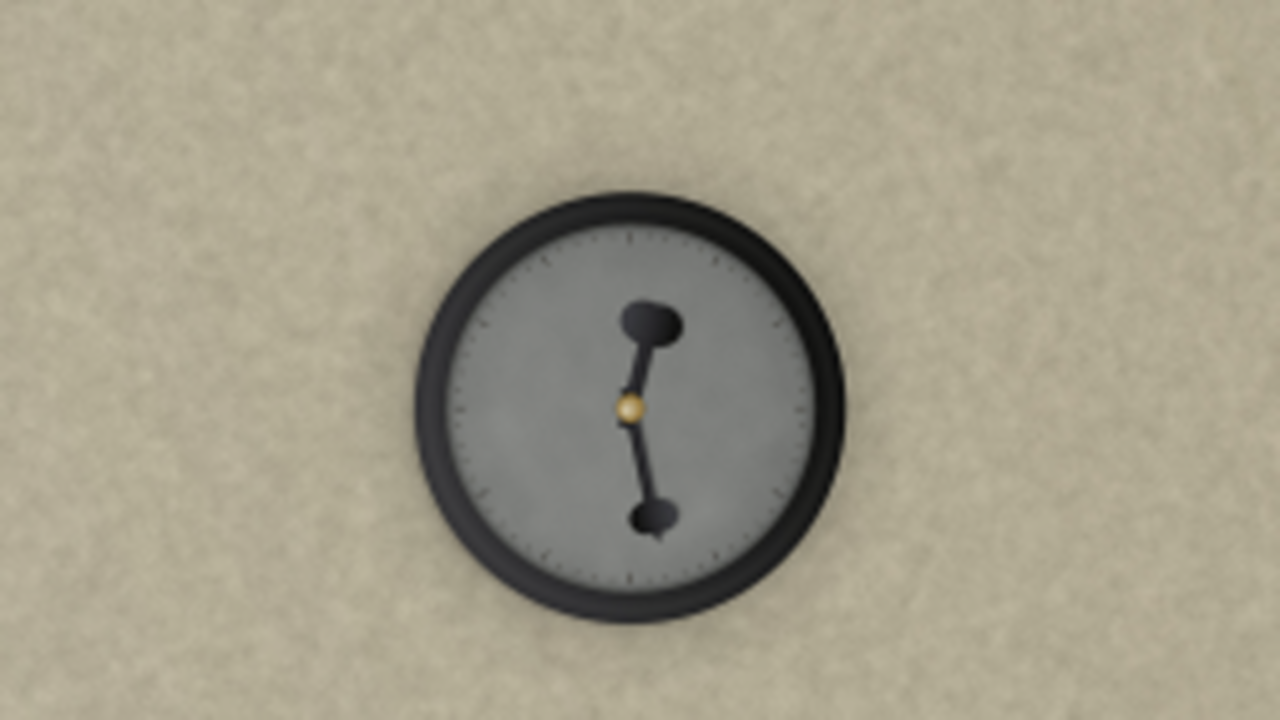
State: h=12 m=28
